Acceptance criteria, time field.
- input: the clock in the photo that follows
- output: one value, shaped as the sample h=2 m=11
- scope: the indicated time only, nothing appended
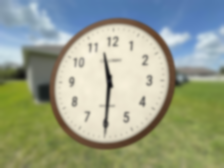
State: h=11 m=30
